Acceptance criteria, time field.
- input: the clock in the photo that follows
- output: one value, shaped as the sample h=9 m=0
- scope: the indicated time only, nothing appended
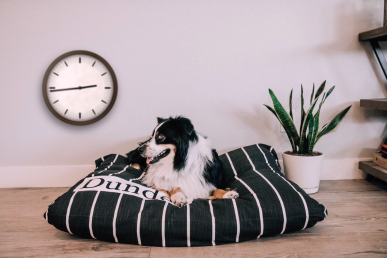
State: h=2 m=44
